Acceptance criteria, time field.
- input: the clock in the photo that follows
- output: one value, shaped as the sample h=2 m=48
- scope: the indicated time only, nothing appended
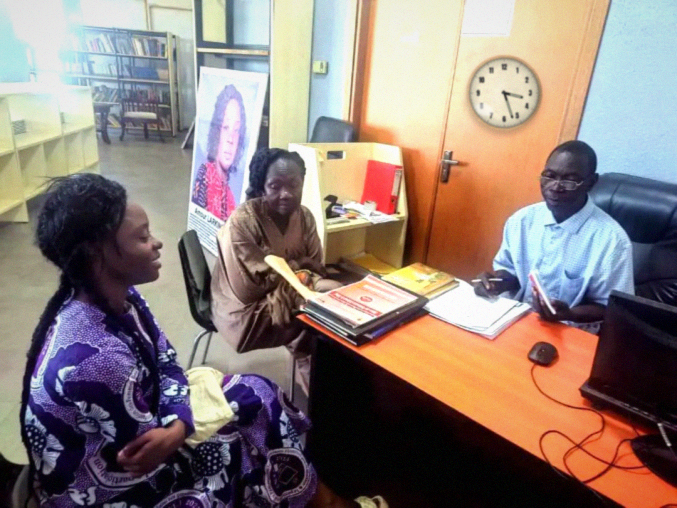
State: h=3 m=27
